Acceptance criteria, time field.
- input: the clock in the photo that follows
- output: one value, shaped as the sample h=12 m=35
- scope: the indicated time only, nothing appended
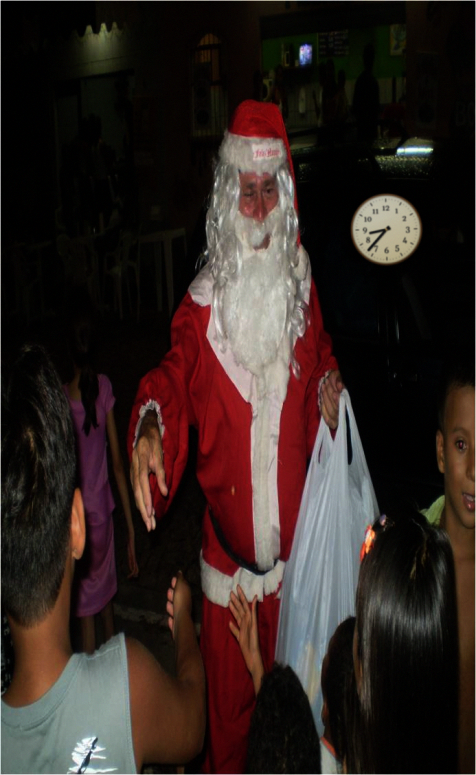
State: h=8 m=37
